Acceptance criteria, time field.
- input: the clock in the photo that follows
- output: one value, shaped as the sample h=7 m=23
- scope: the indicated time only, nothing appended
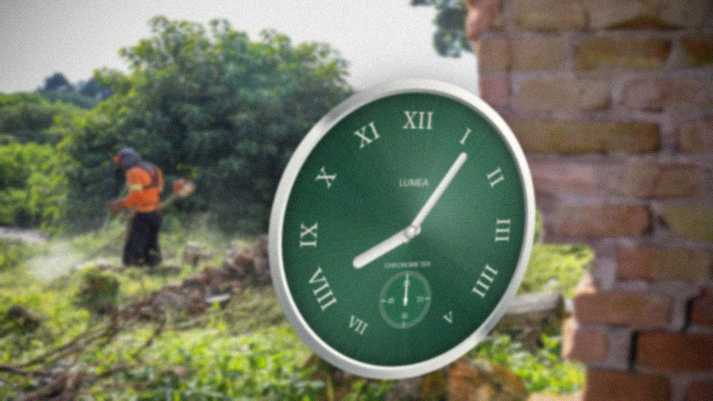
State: h=8 m=6
